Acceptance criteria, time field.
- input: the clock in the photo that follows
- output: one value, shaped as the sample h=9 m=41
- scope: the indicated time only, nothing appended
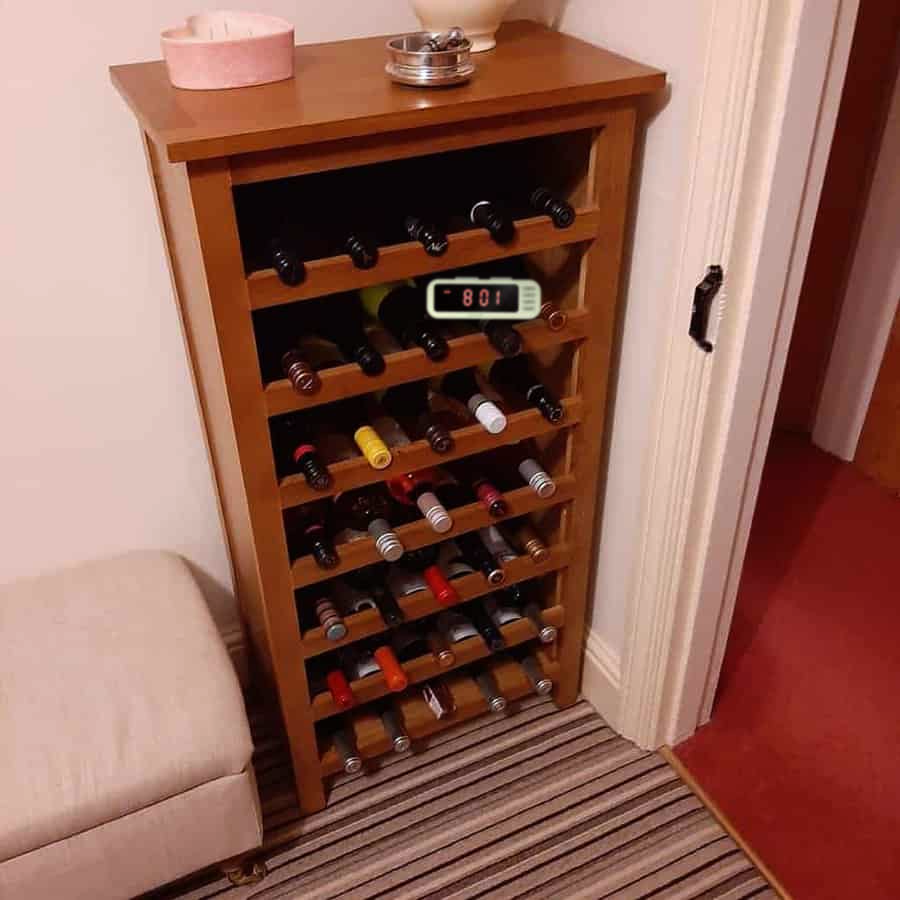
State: h=8 m=1
